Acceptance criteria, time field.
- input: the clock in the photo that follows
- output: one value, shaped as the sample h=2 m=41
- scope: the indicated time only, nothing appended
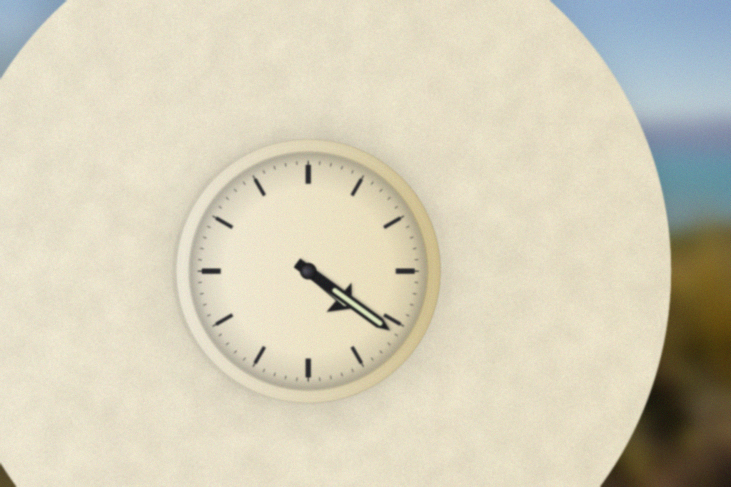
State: h=4 m=21
